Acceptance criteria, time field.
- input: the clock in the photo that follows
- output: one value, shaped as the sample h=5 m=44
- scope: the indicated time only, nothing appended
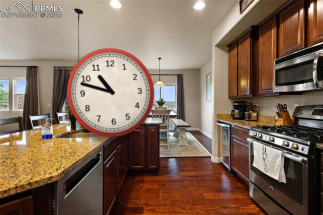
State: h=10 m=48
